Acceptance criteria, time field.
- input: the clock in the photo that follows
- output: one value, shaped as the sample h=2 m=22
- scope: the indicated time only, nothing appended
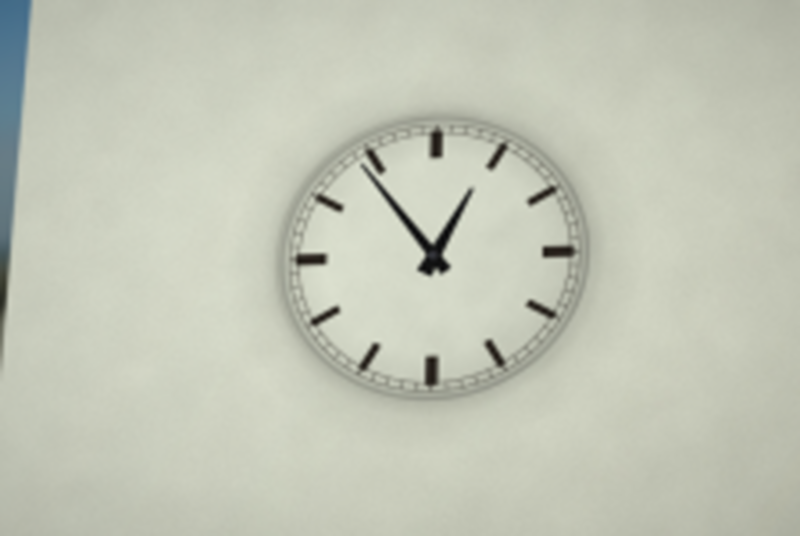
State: h=12 m=54
